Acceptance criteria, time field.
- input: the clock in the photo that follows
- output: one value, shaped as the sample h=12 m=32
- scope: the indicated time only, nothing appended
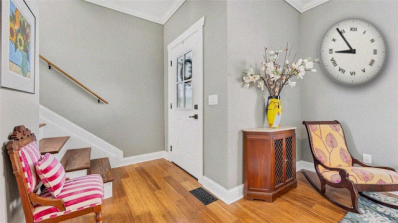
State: h=8 m=54
